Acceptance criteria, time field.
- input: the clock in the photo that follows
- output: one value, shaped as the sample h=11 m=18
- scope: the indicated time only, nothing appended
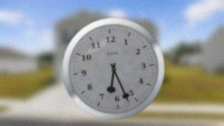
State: h=6 m=27
